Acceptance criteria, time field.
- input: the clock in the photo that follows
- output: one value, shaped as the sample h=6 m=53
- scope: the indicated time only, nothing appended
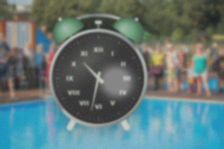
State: h=10 m=32
